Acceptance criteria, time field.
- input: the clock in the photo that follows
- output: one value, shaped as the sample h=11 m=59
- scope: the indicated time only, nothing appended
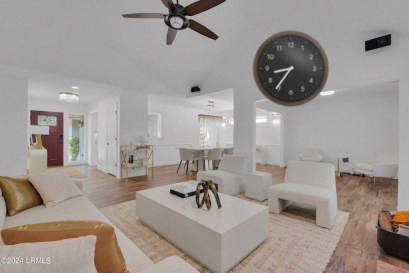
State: h=8 m=36
